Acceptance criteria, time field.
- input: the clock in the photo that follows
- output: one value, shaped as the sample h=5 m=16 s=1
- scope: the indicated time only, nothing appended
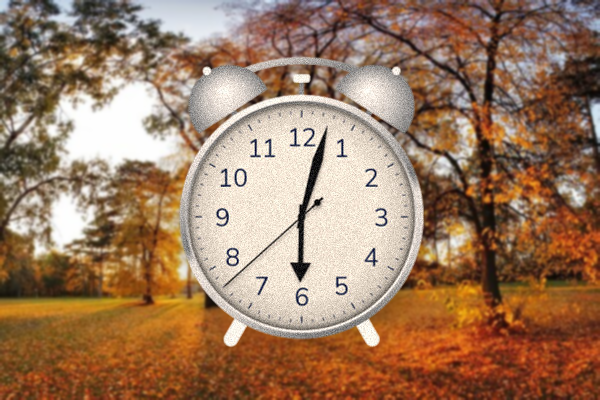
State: h=6 m=2 s=38
